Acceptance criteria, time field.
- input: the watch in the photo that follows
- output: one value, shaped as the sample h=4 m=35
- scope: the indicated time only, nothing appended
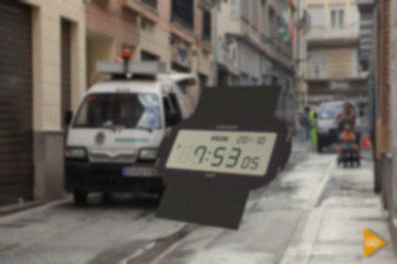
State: h=7 m=53
